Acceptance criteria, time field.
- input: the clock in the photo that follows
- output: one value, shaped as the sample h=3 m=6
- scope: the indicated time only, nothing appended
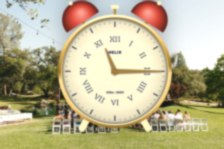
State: h=11 m=15
